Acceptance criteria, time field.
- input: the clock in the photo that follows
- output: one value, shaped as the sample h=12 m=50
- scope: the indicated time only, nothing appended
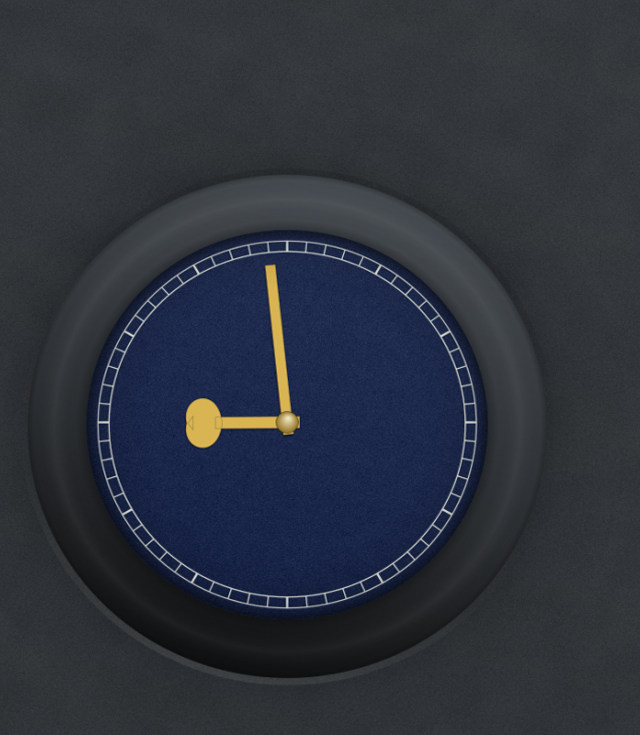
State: h=8 m=59
